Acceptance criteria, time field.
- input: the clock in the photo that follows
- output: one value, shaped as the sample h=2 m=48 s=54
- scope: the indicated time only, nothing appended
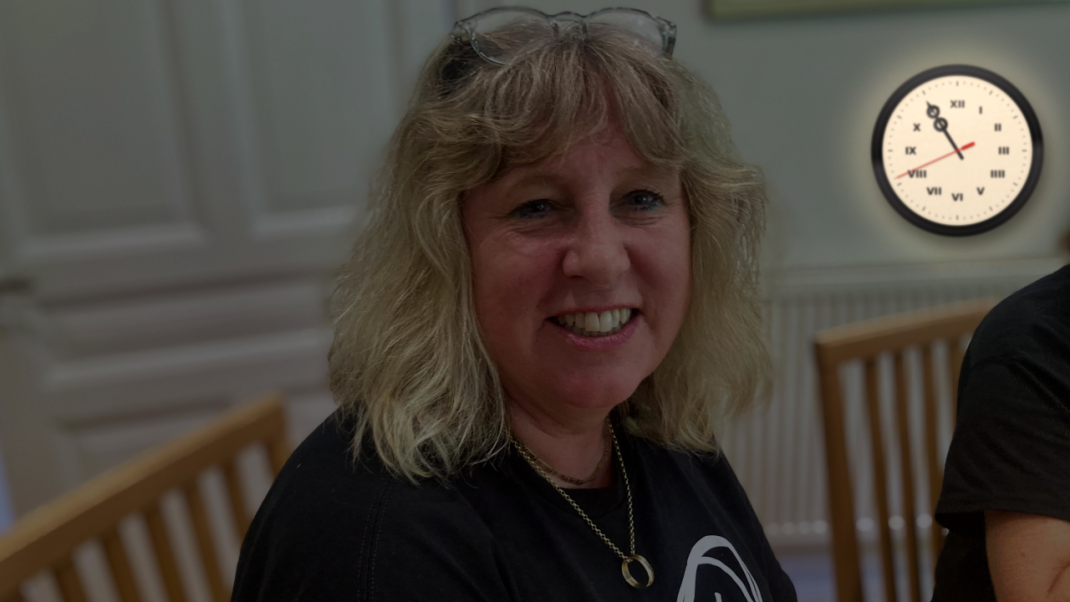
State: h=10 m=54 s=41
